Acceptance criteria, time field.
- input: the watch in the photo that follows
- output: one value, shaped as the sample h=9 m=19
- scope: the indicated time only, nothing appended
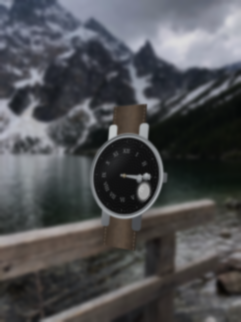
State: h=3 m=15
